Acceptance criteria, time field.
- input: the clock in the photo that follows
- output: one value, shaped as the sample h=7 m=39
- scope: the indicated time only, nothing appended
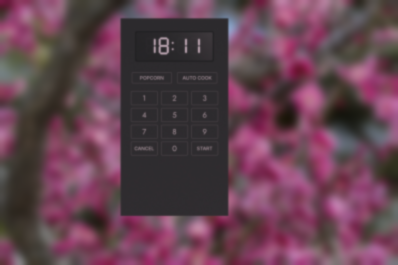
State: h=18 m=11
